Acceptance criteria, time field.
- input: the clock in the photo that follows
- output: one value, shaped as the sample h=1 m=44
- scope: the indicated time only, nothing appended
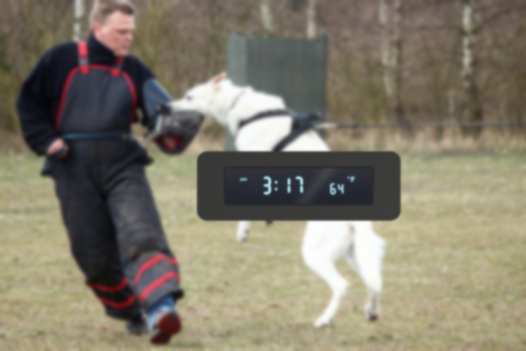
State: h=3 m=17
